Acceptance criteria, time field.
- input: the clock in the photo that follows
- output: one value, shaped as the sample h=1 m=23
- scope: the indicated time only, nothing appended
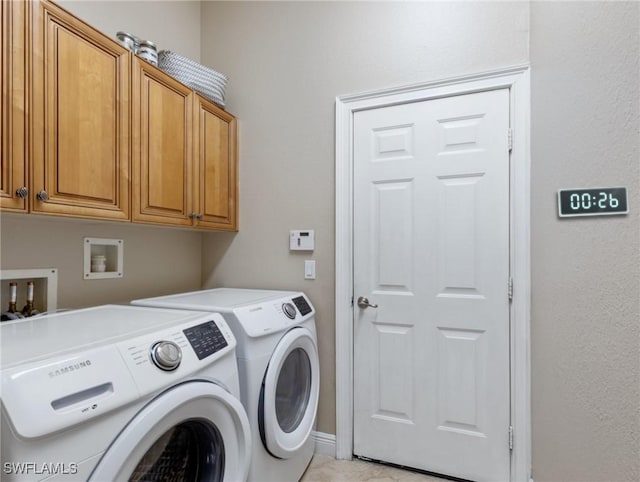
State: h=0 m=26
